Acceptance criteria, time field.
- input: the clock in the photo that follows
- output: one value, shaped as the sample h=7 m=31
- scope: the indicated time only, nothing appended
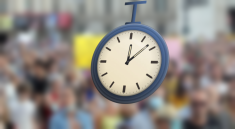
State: h=12 m=8
